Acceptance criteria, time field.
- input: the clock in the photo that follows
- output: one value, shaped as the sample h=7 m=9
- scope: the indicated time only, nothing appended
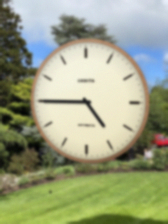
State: h=4 m=45
